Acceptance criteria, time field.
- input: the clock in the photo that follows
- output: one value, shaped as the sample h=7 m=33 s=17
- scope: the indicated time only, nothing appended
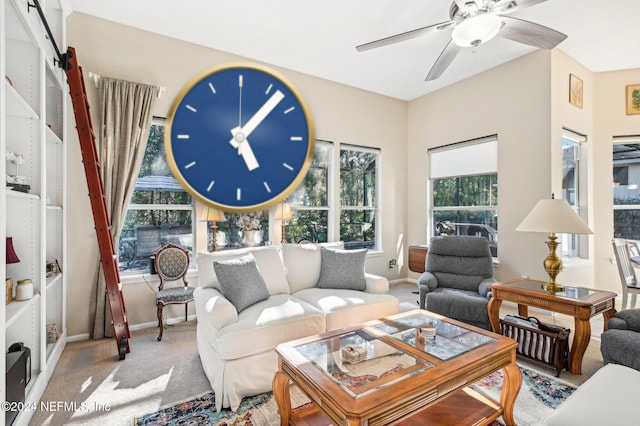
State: h=5 m=7 s=0
